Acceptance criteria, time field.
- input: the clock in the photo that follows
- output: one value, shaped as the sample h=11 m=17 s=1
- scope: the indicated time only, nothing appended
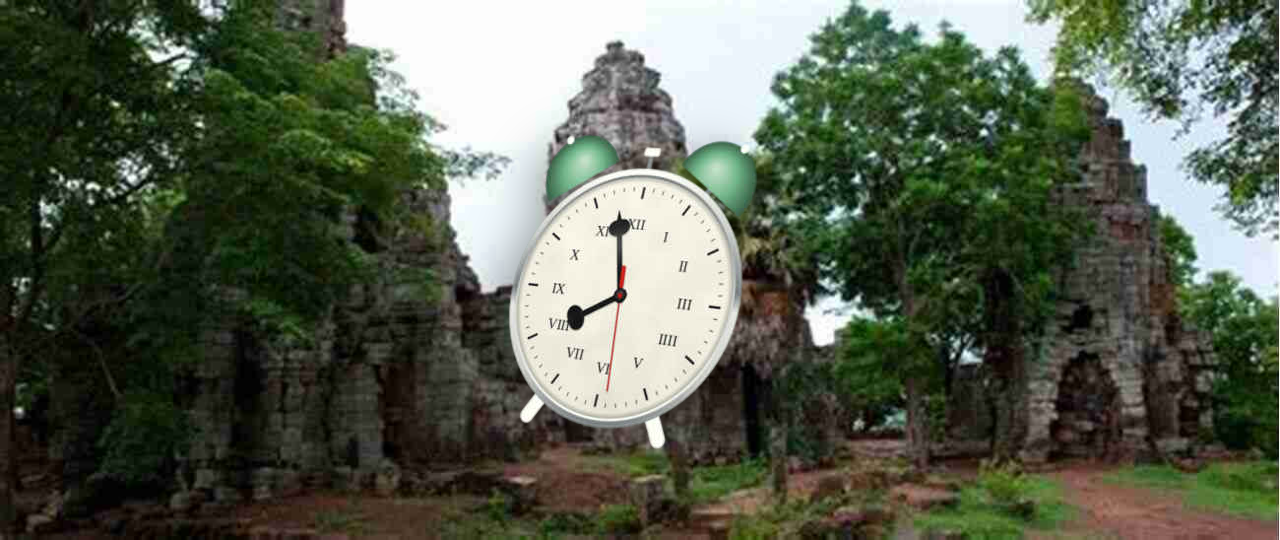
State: h=7 m=57 s=29
